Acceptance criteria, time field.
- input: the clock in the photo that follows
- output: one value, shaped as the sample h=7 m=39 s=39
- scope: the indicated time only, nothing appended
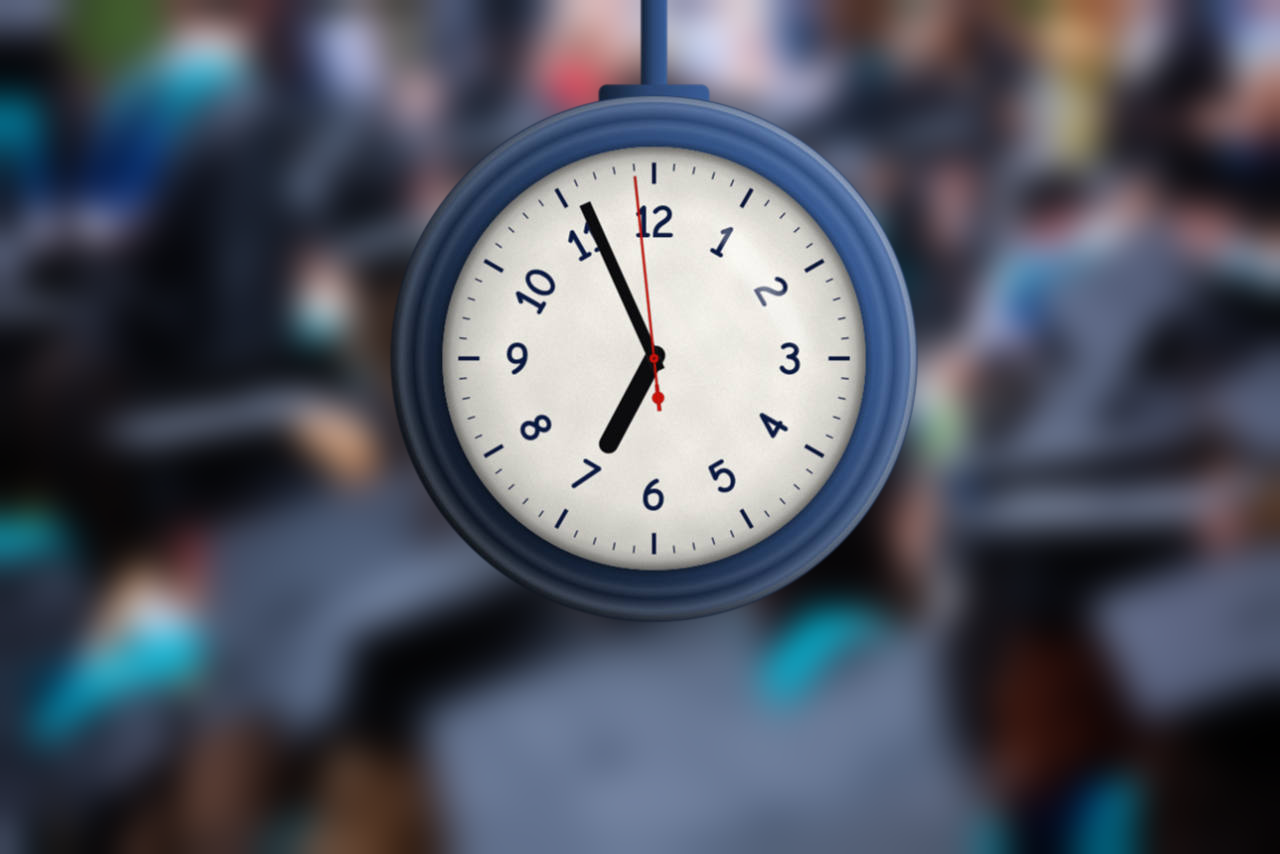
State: h=6 m=55 s=59
